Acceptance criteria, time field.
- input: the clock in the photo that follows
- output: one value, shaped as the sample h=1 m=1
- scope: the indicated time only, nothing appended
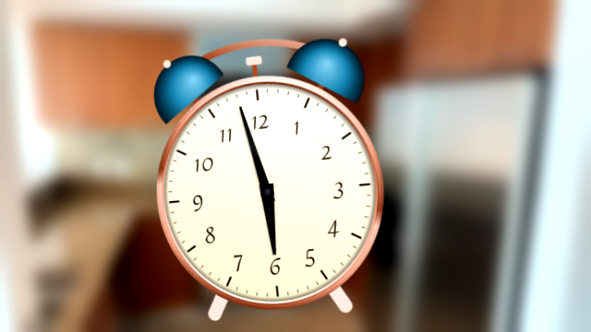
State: h=5 m=58
